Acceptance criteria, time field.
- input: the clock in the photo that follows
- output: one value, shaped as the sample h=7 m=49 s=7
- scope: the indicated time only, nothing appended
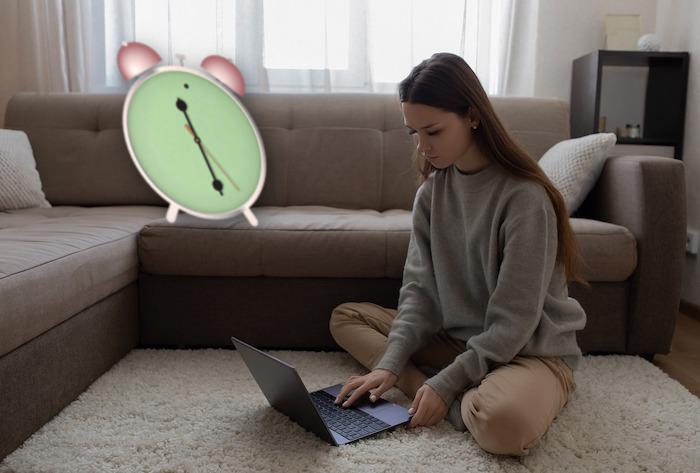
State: h=11 m=27 s=24
